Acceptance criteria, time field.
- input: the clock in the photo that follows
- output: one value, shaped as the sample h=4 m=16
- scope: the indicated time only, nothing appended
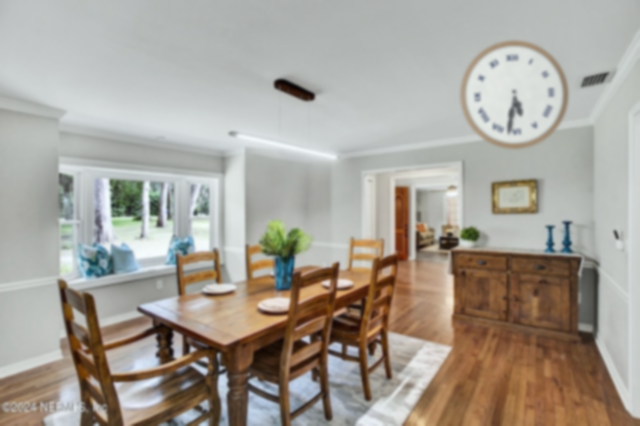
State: h=5 m=32
